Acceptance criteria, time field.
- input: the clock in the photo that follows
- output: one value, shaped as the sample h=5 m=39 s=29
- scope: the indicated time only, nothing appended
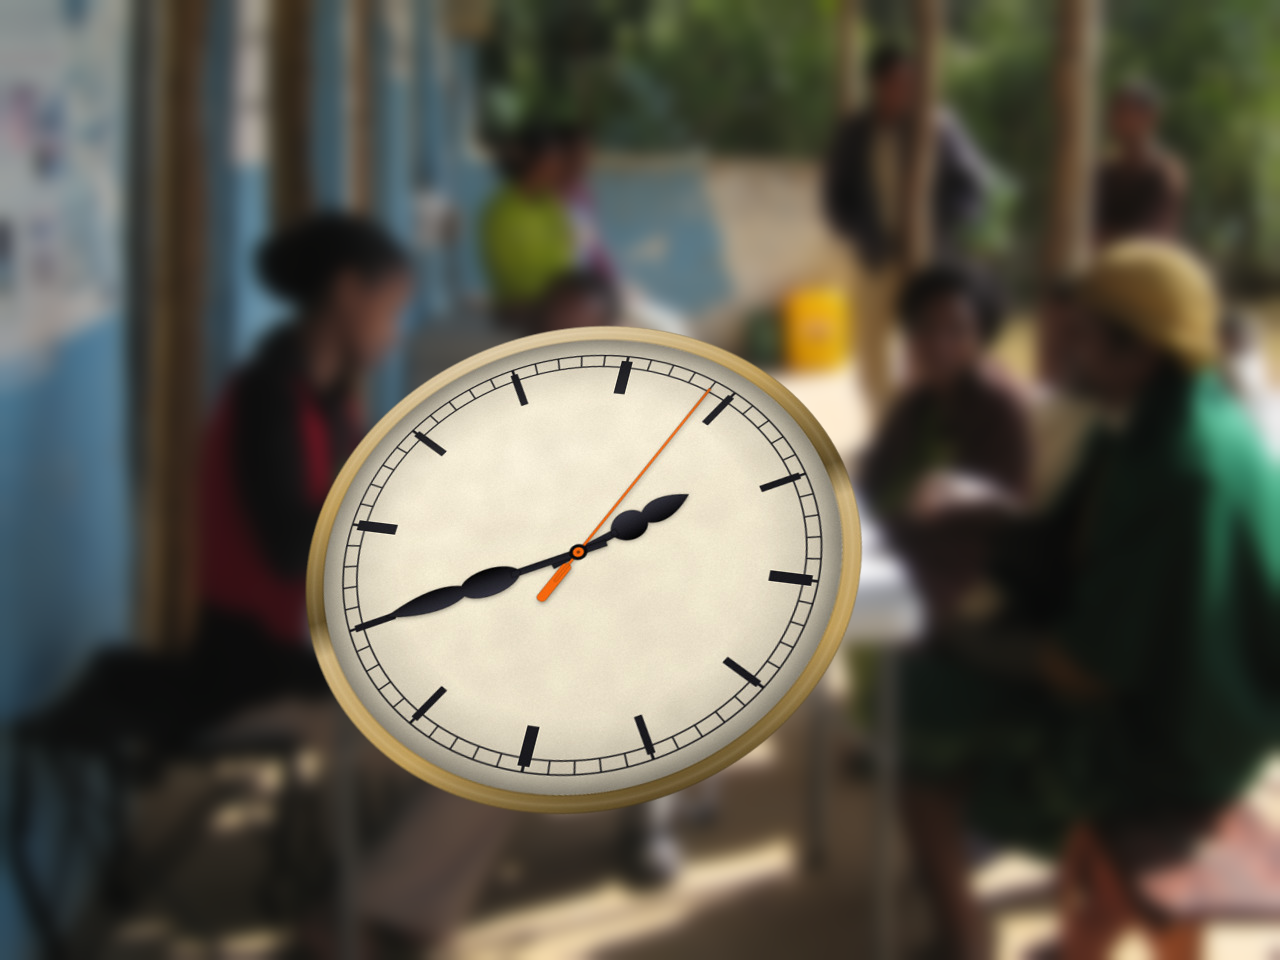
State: h=1 m=40 s=4
